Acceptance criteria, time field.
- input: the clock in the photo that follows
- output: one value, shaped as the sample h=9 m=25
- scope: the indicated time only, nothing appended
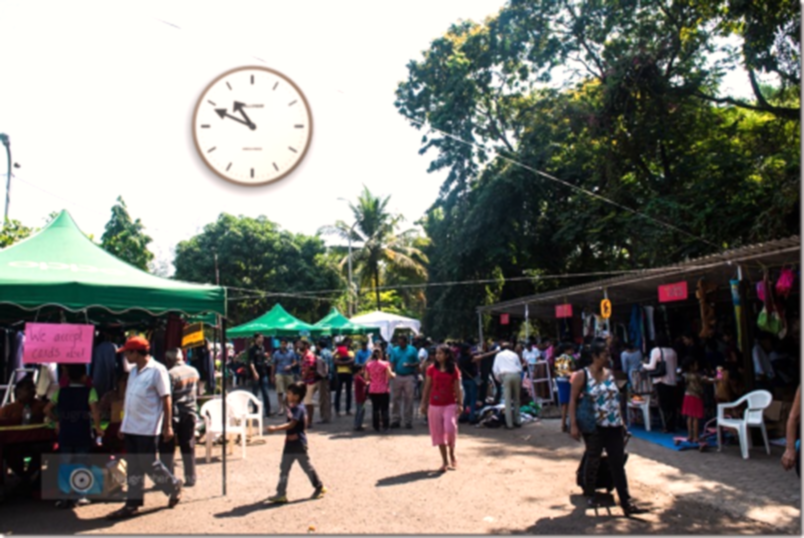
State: h=10 m=49
